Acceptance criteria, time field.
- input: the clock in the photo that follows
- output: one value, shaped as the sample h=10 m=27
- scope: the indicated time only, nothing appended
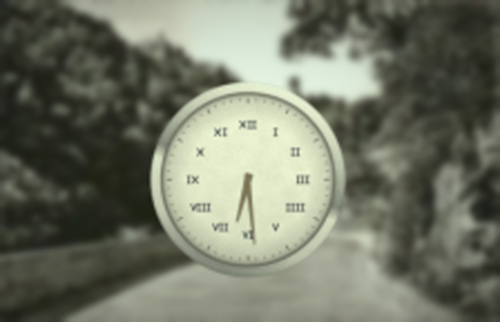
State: h=6 m=29
